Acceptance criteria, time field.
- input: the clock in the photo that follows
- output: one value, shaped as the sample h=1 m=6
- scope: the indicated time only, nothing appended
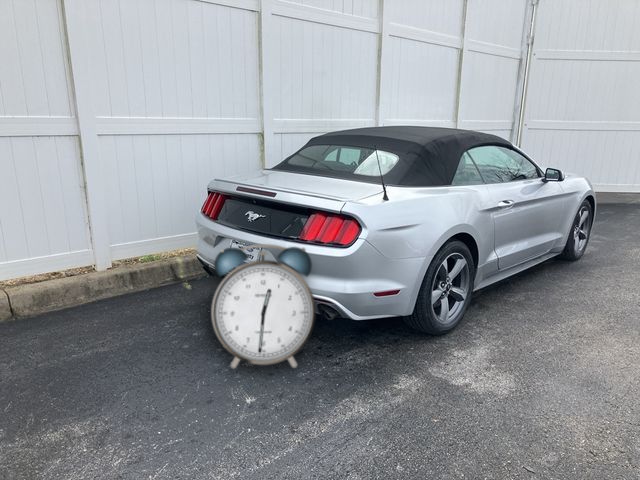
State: h=12 m=31
